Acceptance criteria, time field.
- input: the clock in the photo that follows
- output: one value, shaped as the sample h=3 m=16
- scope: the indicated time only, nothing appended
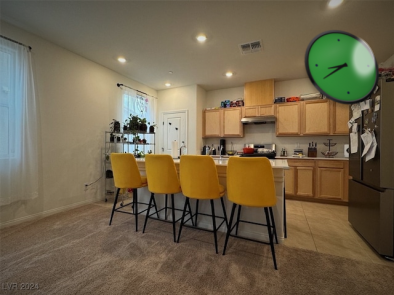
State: h=8 m=40
